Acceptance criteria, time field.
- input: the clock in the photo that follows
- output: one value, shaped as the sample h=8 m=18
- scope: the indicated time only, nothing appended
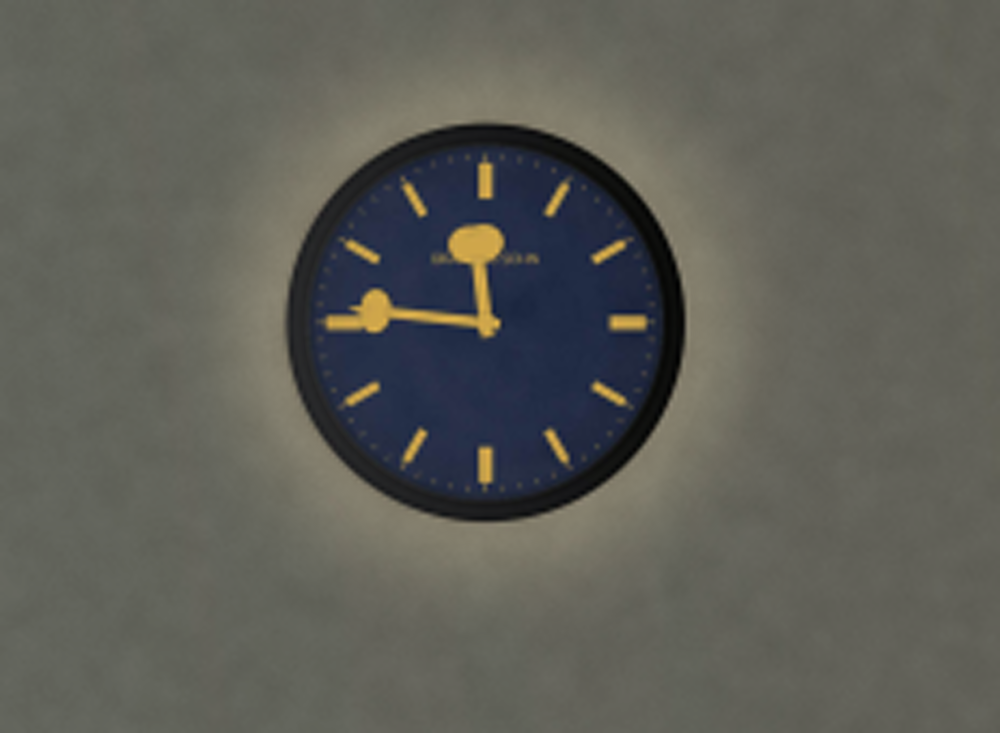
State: h=11 m=46
